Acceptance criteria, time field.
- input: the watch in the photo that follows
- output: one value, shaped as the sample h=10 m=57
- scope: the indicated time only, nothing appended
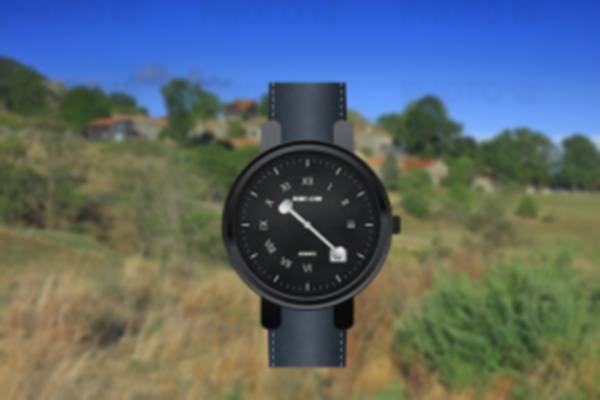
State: h=10 m=22
